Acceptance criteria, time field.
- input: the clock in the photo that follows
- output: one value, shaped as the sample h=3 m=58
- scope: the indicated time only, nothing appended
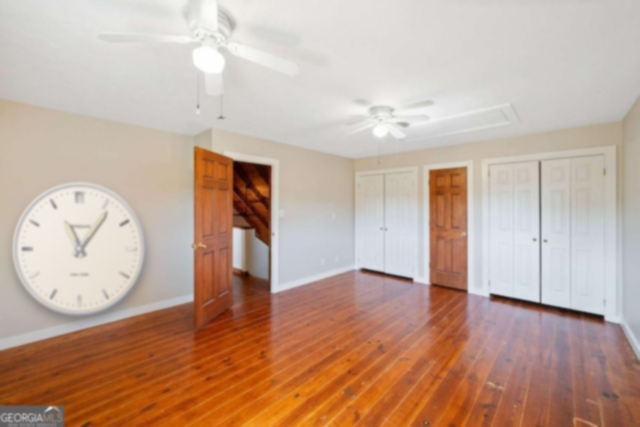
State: h=11 m=6
